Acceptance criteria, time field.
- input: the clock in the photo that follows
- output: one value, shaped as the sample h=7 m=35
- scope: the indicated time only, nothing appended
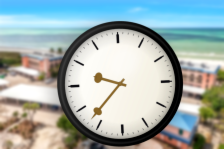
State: h=9 m=37
